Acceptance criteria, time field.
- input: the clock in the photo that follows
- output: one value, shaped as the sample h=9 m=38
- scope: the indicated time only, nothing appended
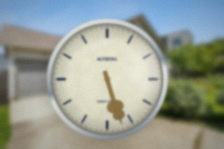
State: h=5 m=27
